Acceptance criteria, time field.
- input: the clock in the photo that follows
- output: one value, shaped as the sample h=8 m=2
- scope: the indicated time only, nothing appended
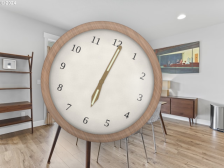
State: h=6 m=1
